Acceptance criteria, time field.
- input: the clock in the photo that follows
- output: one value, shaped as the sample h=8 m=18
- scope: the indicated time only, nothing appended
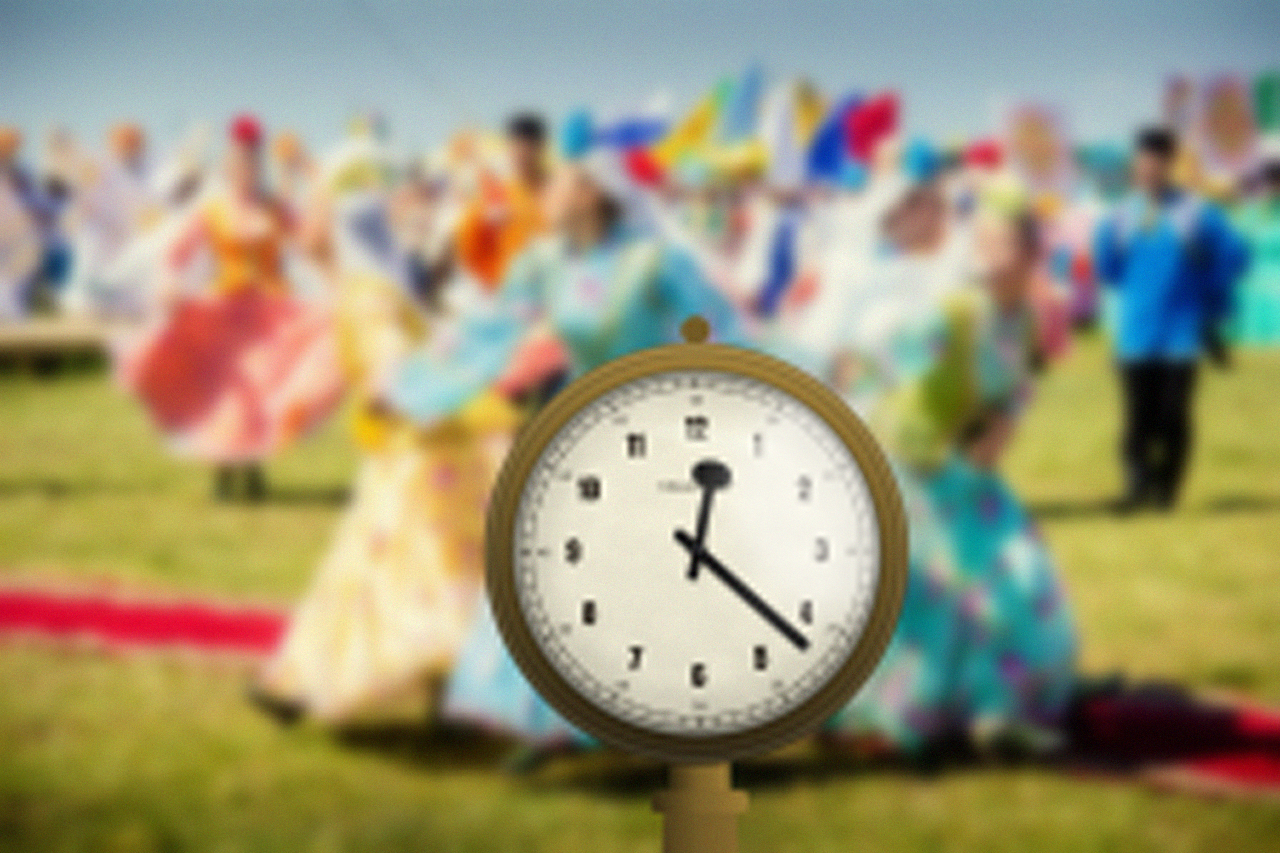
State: h=12 m=22
